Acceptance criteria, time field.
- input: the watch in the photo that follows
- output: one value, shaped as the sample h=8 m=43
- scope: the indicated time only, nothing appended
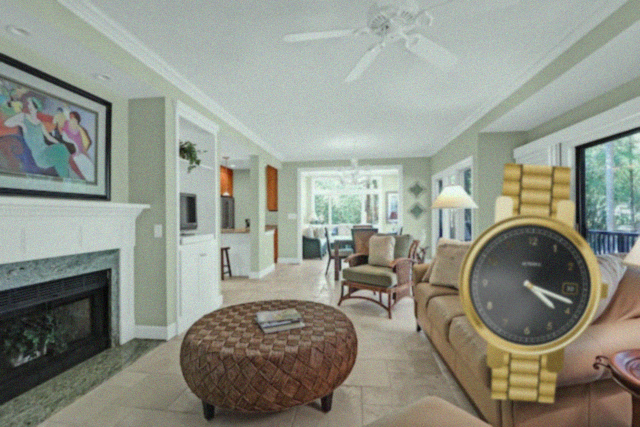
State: h=4 m=18
